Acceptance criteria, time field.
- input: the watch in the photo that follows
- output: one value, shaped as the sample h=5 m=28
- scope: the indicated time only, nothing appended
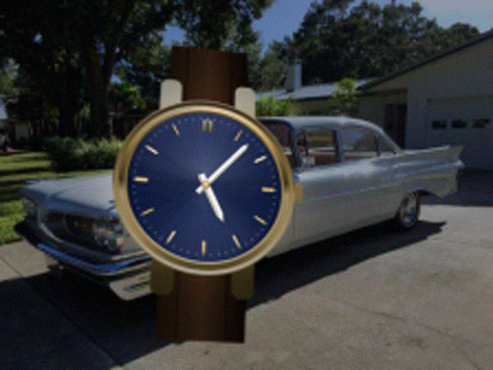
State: h=5 m=7
